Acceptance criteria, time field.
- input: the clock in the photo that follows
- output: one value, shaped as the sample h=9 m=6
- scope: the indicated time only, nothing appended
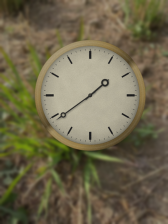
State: h=1 m=39
